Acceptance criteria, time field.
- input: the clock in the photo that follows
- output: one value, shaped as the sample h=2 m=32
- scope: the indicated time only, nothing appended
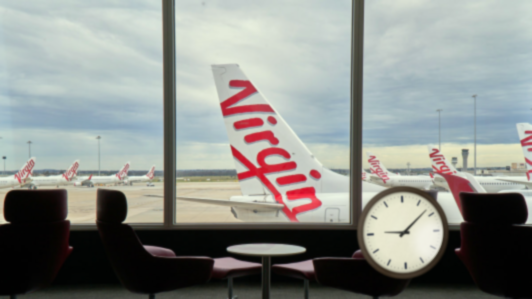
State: h=9 m=8
